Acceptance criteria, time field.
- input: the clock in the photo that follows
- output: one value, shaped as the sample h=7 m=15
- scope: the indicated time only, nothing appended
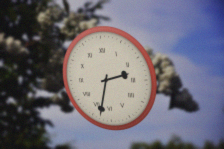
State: h=2 m=33
